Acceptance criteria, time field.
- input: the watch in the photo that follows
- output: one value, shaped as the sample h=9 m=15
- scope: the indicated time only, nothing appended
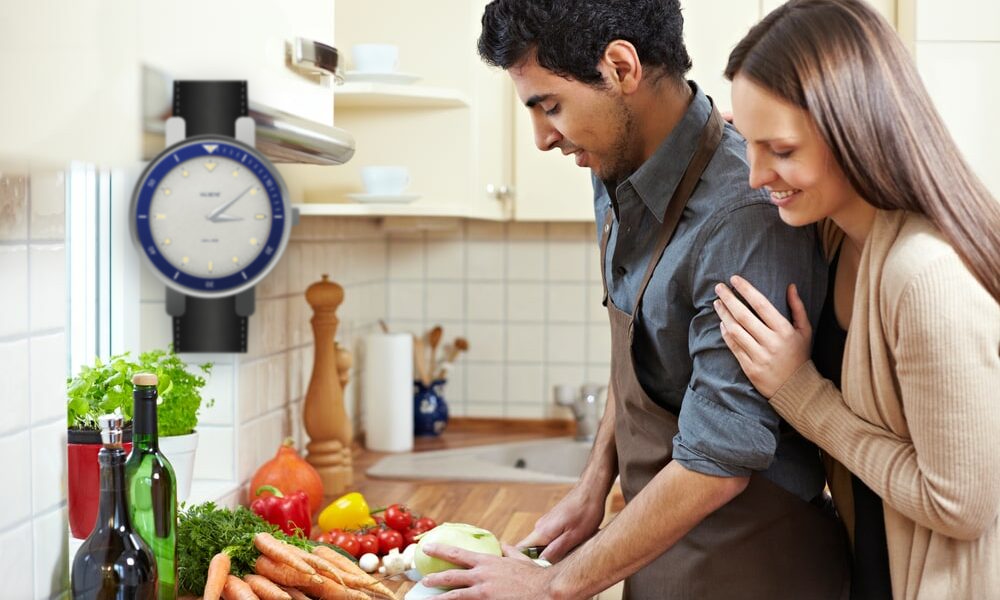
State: h=3 m=9
